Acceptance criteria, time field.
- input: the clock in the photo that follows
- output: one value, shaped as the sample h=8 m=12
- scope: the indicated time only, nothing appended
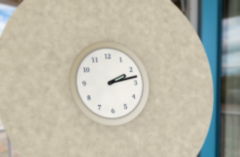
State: h=2 m=13
